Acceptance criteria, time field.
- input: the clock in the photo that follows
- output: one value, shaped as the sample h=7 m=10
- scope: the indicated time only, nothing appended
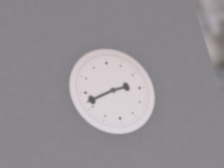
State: h=2 m=42
